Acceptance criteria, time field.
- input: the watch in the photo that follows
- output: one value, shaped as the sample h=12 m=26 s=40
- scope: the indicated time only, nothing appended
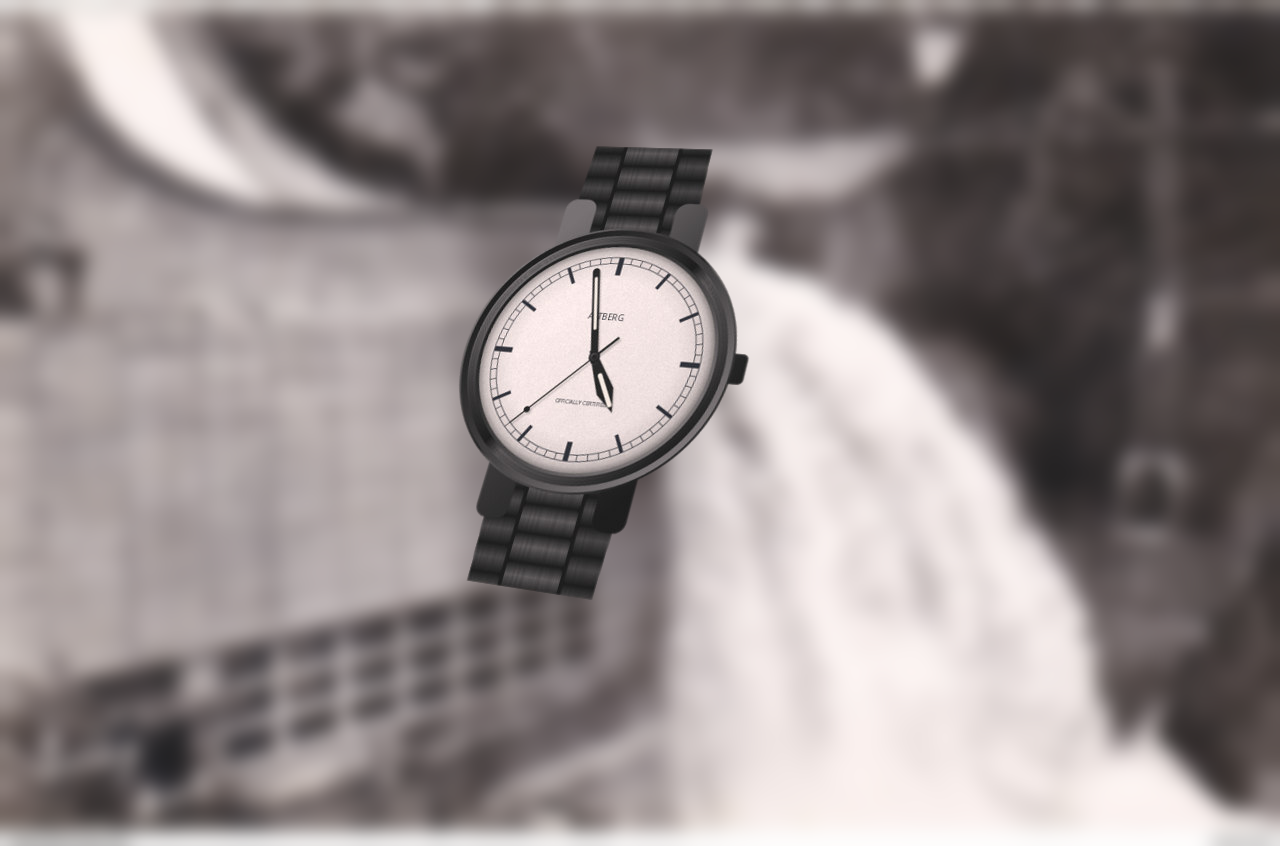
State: h=4 m=57 s=37
